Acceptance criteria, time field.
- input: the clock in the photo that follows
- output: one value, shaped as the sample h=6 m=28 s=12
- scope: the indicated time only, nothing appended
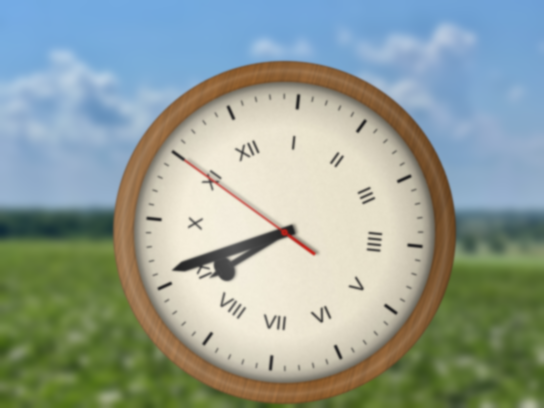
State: h=8 m=45 s=55
